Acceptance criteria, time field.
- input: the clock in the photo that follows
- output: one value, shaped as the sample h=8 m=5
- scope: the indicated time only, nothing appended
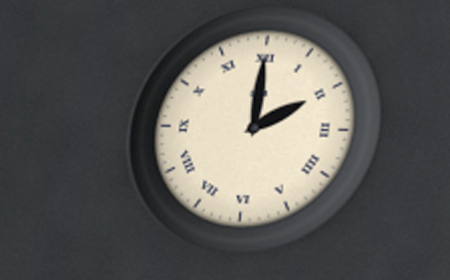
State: h=2 m=0
